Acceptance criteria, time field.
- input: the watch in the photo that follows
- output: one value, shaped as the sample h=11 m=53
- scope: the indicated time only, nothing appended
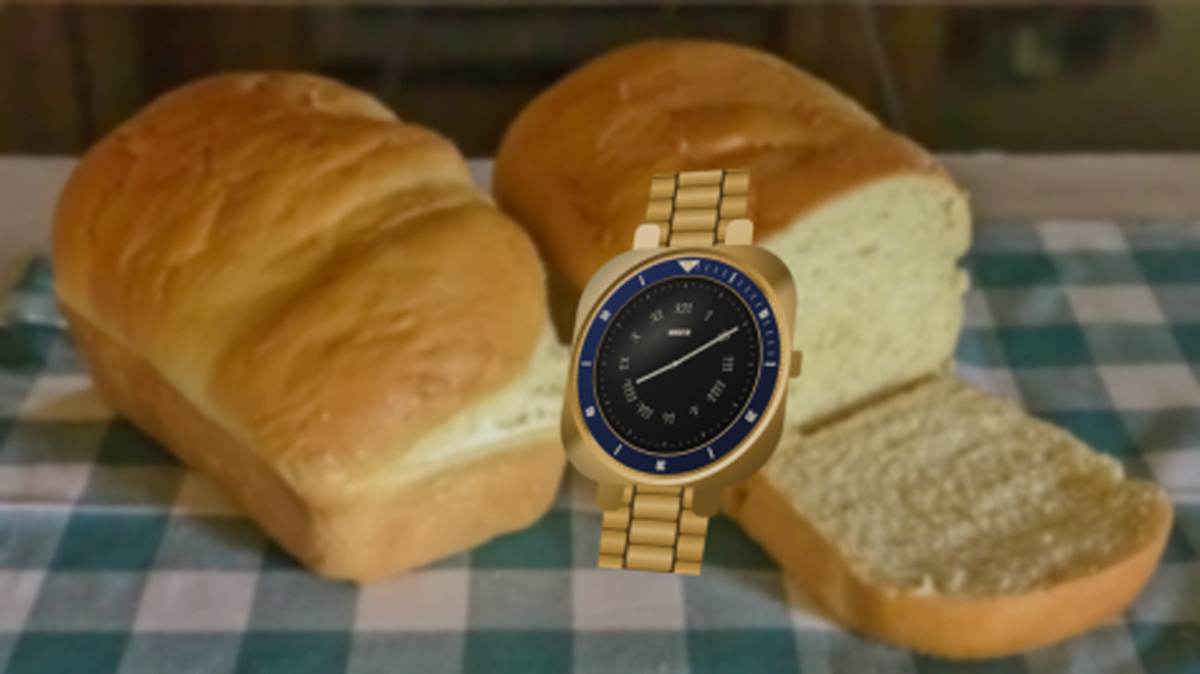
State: h=8 m=10
